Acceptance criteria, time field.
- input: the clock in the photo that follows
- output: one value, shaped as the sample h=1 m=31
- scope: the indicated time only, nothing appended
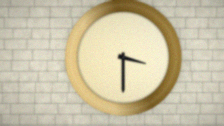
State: h=3 m=30
